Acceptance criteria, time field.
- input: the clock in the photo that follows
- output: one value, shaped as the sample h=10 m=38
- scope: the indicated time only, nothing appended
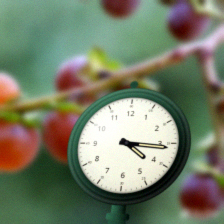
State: h=4 m=16
